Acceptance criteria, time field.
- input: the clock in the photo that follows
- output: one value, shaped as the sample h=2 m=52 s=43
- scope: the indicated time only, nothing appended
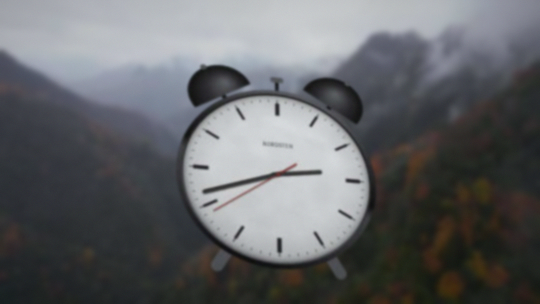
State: h=2 m=41 s=39
